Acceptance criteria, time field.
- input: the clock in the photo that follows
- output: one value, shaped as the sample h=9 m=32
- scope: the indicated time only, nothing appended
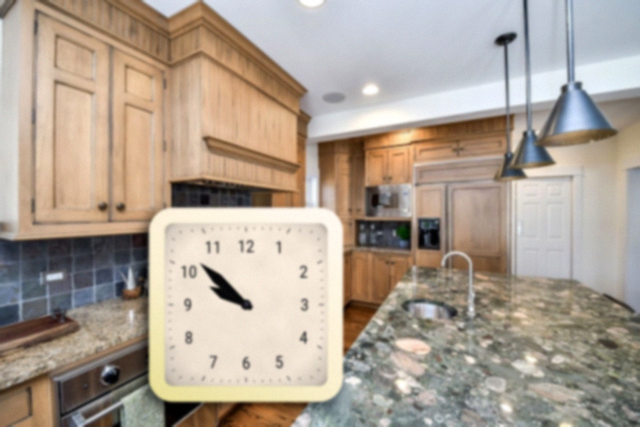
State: h=9 m=52
